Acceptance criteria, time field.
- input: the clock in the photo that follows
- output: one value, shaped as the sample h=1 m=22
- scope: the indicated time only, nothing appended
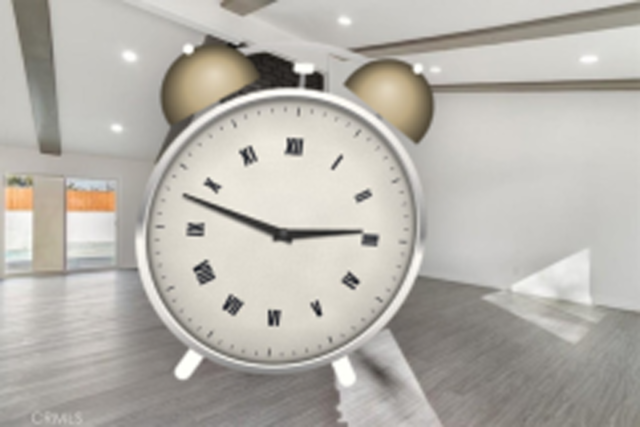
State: h=2 m=48
